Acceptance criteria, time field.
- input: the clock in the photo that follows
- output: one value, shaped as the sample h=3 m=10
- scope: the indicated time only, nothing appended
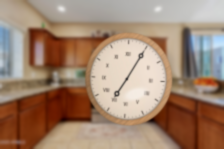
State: h=7 m=5
